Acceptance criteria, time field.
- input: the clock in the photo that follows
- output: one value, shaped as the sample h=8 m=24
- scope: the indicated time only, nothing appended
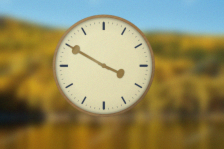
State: h=3 m=50
